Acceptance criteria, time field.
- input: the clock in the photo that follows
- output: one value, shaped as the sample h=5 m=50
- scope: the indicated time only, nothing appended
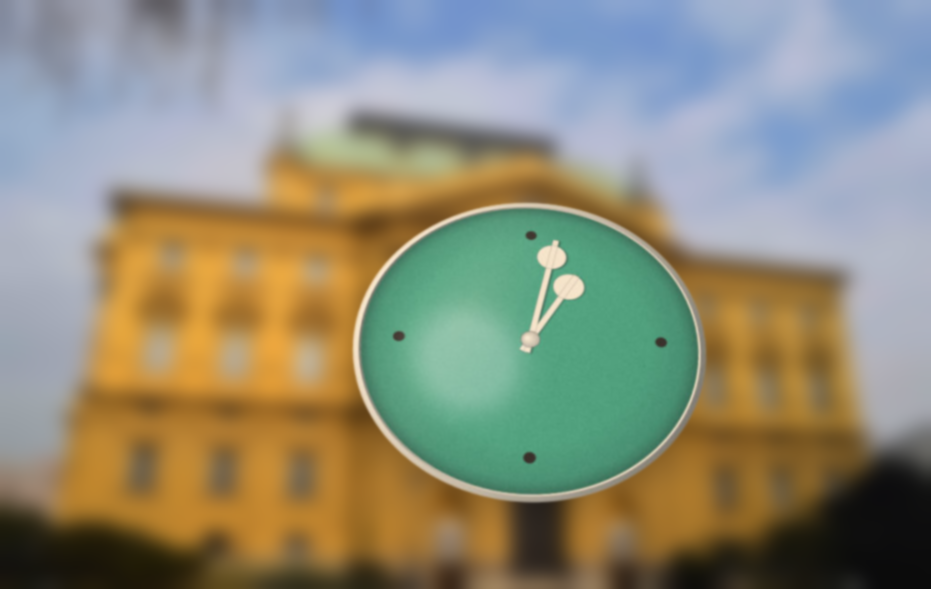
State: h=1 m=2
